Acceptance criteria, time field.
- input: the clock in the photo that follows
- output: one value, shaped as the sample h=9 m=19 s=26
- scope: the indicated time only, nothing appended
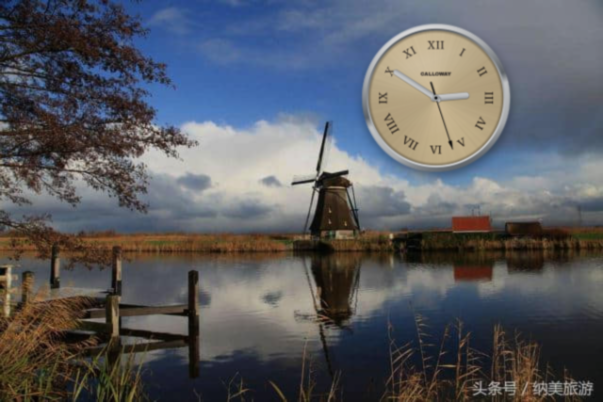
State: h=2 m=50 s=27
